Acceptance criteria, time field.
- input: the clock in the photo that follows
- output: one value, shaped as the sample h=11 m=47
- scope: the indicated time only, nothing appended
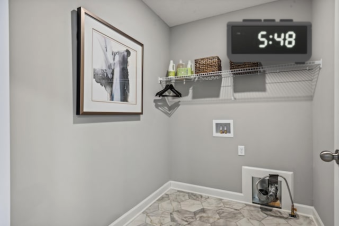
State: h=5 m=48
